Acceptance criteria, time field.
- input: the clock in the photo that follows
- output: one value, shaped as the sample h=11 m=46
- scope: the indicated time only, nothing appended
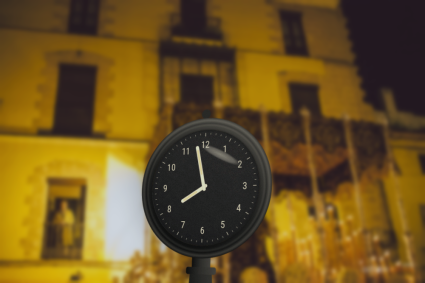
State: h=7 m=58
